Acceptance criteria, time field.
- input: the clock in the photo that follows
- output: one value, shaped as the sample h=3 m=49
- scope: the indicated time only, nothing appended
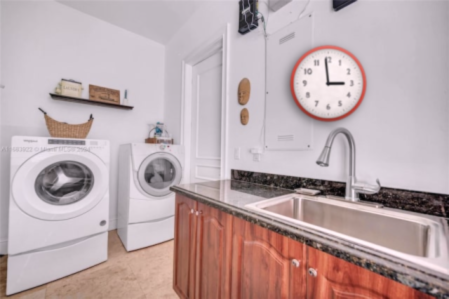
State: h=2 m=59
